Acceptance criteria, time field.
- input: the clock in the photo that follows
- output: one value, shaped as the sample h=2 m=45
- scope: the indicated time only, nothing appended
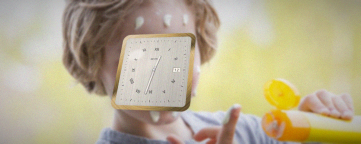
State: h=12 m=32
